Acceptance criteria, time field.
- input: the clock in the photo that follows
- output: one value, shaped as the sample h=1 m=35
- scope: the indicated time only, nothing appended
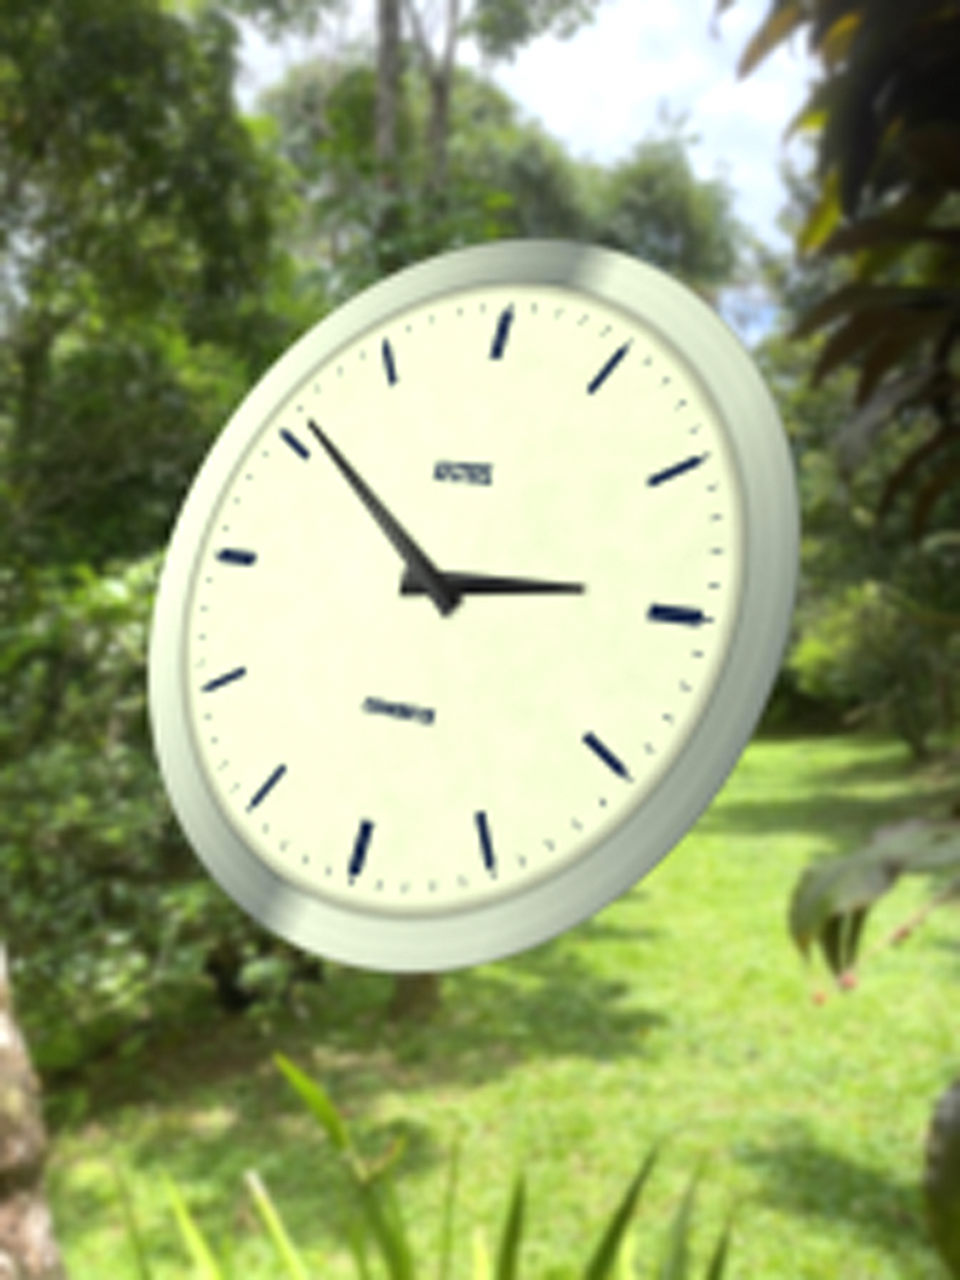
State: h=2 m=51
